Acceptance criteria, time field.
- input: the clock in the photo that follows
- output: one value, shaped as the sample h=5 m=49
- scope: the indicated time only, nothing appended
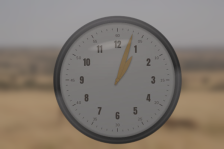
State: h=1 m=3
